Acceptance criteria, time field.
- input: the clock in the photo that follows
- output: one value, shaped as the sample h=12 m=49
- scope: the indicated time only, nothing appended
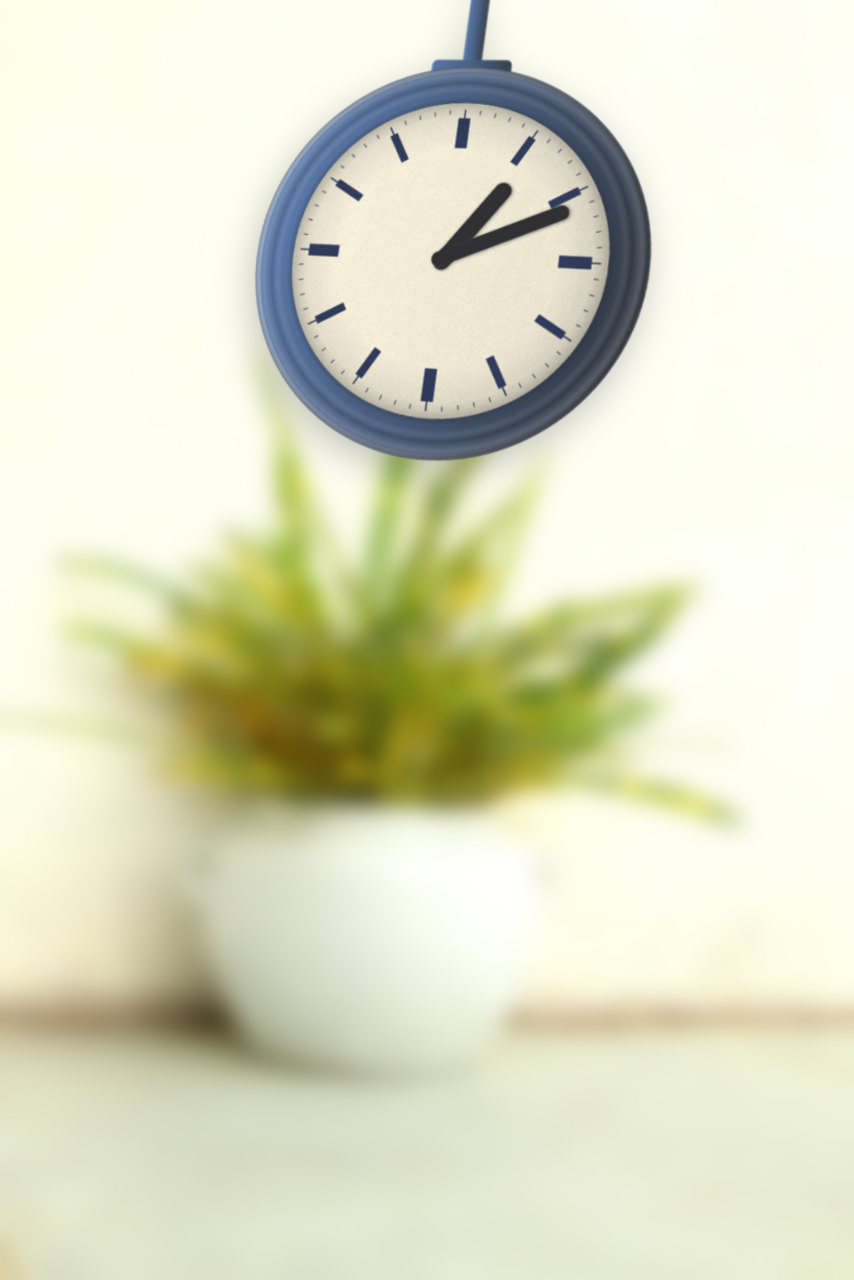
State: h=1 m=11
